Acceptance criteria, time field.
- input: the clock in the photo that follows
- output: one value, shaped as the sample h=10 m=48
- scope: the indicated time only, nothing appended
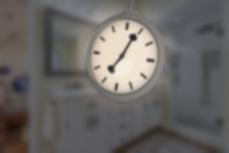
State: h=7 m=4
